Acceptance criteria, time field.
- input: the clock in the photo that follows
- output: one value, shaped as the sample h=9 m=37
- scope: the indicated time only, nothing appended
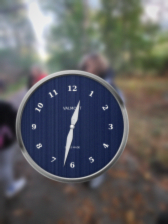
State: h=12 m=32
